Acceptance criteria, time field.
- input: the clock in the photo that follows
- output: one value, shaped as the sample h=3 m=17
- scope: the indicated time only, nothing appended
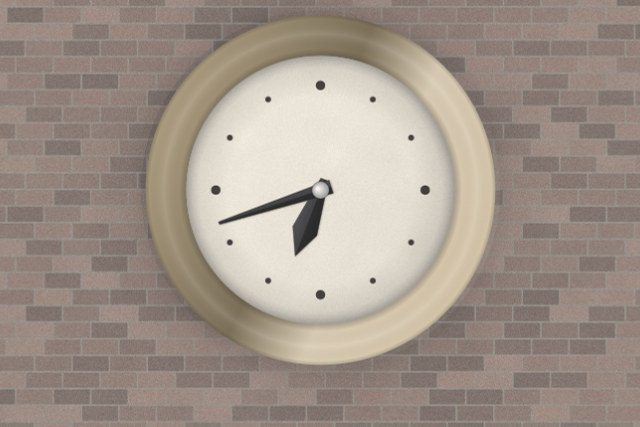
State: h=6 m=42
